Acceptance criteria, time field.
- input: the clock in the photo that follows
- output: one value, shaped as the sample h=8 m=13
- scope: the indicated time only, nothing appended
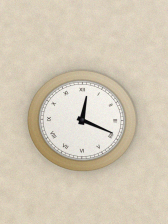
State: h=12 m=19
